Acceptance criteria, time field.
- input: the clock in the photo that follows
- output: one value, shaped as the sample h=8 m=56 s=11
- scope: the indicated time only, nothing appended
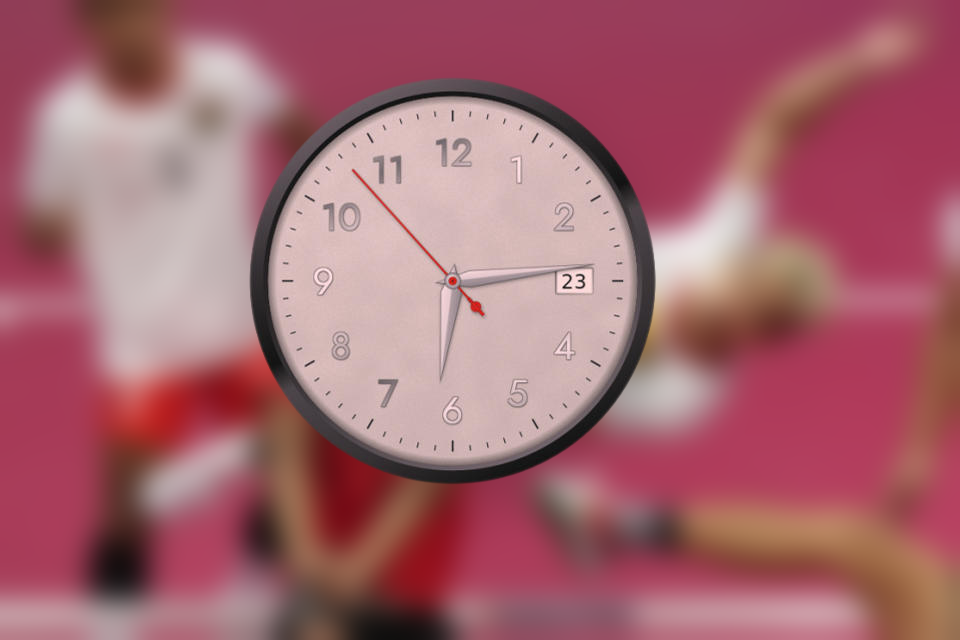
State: h=6 m=13 s=53
